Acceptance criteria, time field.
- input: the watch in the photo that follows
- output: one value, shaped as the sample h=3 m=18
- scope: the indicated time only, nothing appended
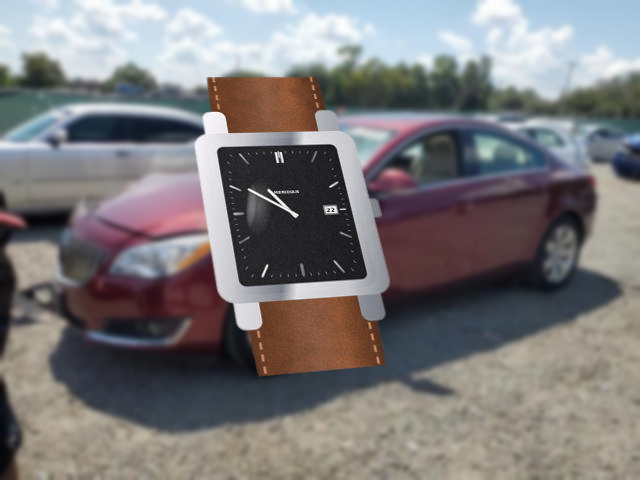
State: h=10 m=51
